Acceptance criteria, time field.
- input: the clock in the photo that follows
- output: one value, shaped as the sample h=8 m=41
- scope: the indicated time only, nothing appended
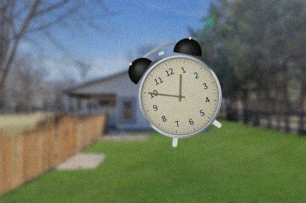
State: h=12 m=50
